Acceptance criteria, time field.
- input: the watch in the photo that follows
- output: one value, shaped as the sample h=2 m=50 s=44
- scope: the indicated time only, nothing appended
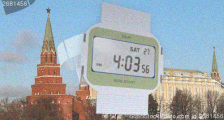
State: h=4 m=3 s=56
